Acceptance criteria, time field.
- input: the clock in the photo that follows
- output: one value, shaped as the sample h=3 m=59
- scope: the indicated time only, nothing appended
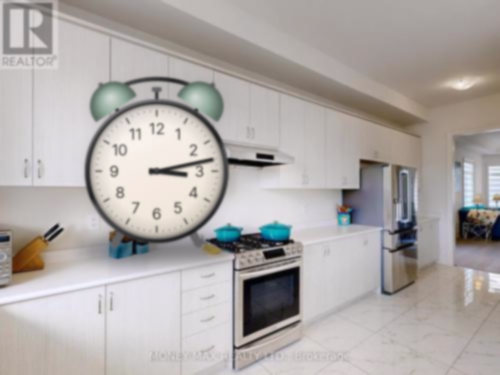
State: h=3 m=13
